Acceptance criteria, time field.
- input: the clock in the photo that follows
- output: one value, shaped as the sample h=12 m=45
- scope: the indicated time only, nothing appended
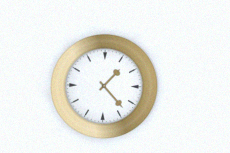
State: h=1 m=23
